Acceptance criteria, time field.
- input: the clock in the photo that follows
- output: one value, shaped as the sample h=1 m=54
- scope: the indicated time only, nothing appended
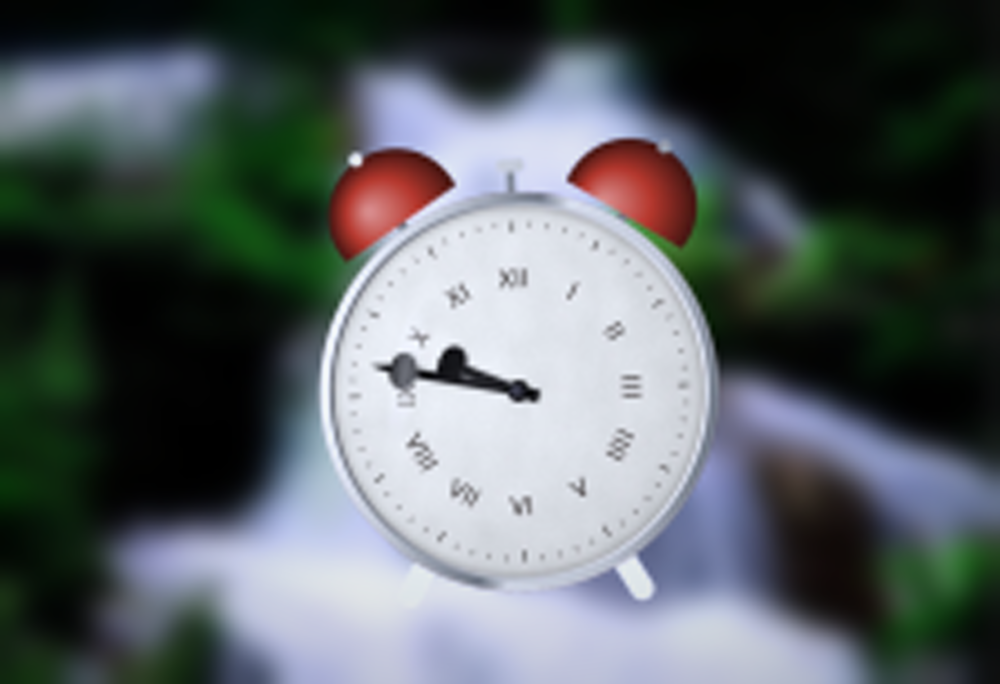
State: h=9 m=47
